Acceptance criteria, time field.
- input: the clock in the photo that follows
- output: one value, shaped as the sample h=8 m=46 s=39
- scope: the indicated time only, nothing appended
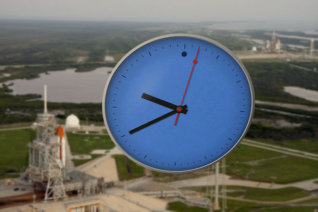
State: h=9 m=40 s=2
